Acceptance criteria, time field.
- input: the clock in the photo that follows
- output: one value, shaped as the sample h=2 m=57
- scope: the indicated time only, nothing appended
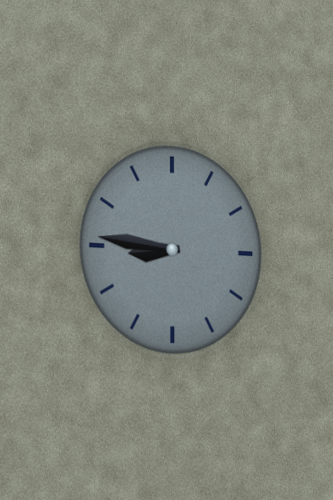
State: h=8 m=46
